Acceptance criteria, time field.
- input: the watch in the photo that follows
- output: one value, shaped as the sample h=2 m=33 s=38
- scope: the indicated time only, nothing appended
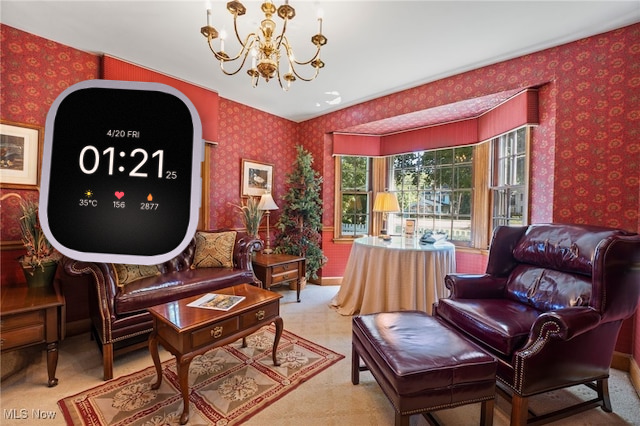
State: h=1 m=21 s=25
